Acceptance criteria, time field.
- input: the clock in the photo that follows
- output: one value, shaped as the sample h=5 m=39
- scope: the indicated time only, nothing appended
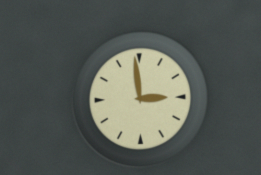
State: h=2 m=59
